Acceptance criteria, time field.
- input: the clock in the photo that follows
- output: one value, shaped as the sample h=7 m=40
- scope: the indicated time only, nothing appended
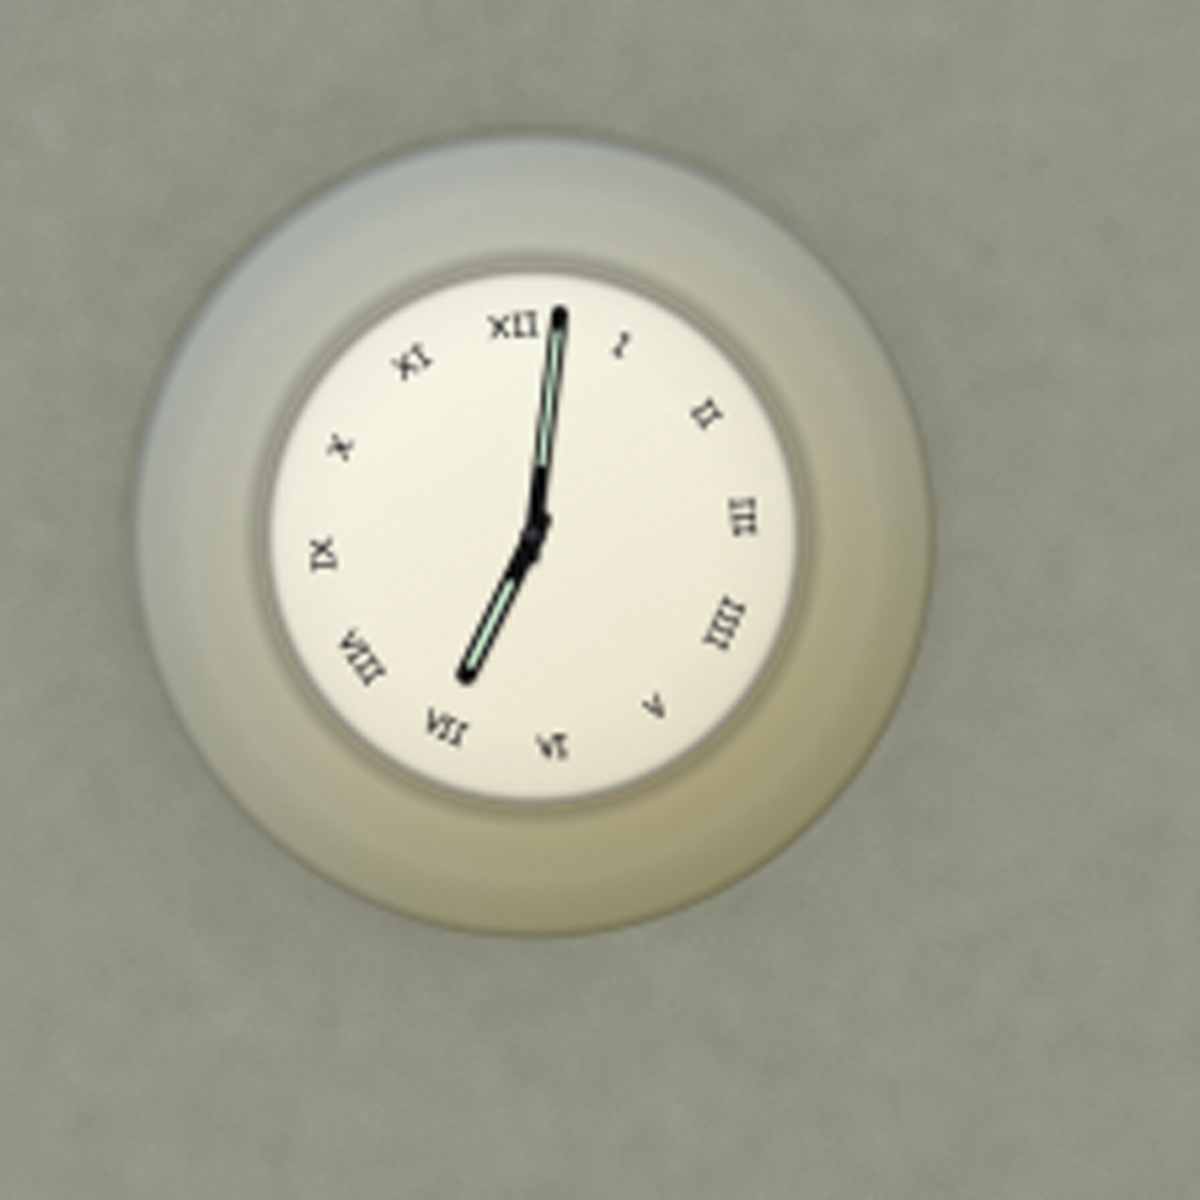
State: h=7 m=2
